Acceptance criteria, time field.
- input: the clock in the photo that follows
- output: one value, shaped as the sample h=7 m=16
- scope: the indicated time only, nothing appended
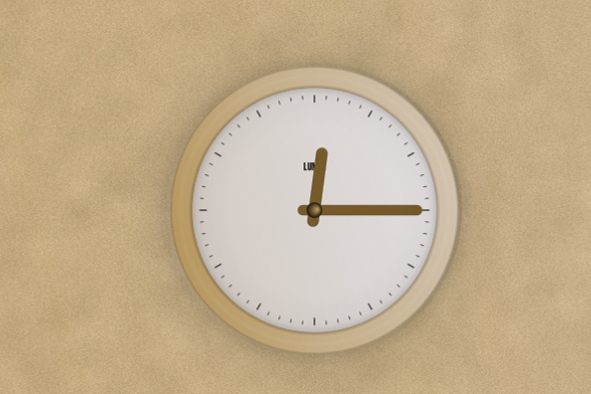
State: h=12 m=15
